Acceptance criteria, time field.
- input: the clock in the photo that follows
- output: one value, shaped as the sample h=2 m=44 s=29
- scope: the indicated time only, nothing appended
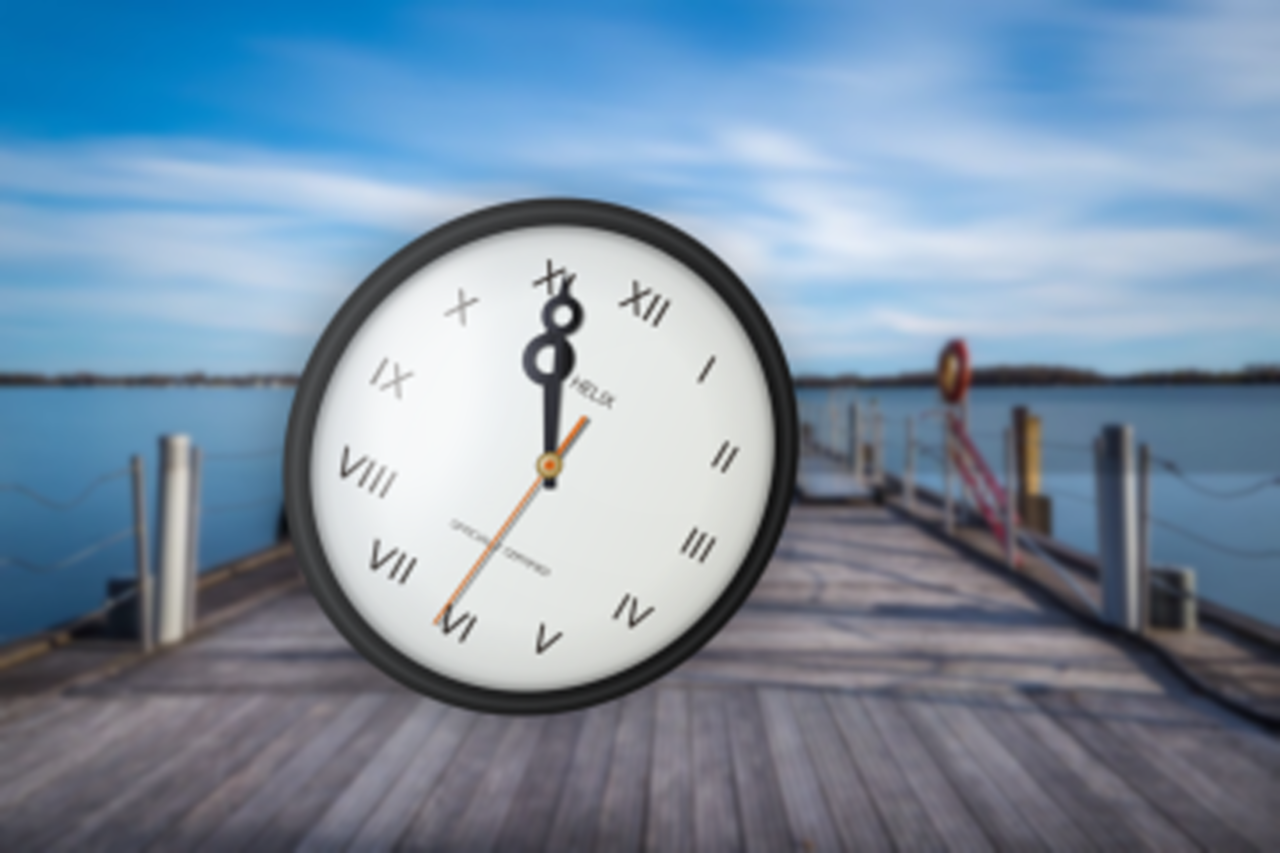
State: h=10 m=55 s=31
